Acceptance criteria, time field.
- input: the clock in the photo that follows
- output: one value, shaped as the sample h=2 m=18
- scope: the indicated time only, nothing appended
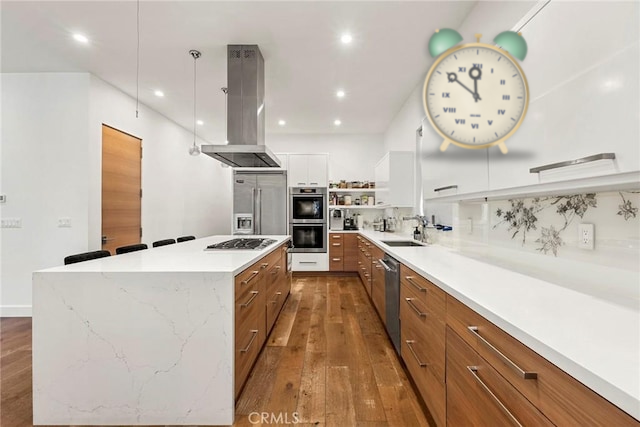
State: h=11 m=51
